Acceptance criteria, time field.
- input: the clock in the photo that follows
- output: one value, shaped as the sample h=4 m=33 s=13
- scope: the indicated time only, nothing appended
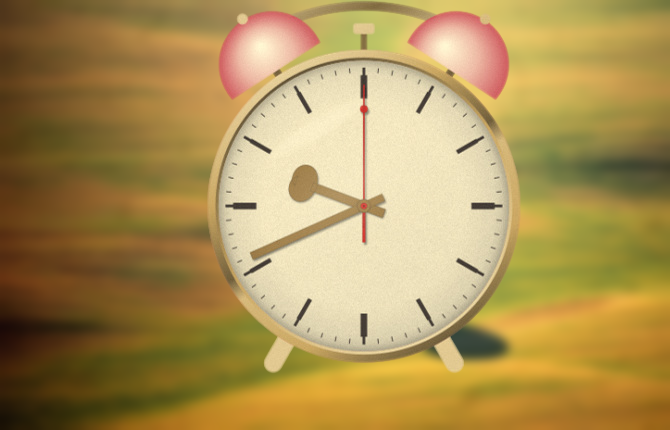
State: h=9 m=41 s=0
